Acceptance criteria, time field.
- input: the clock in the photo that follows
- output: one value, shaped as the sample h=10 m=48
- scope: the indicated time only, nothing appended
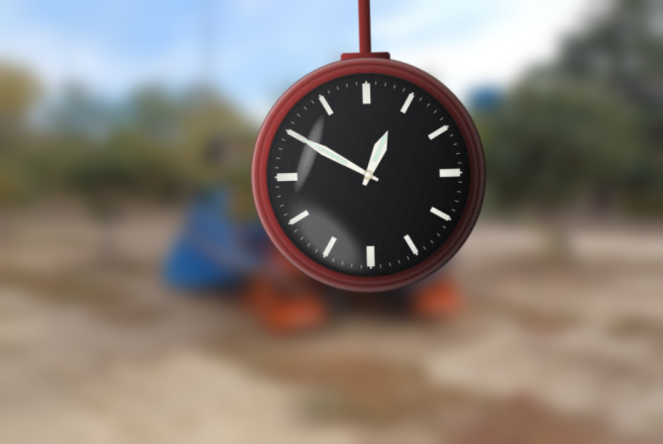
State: h=12 m=50
